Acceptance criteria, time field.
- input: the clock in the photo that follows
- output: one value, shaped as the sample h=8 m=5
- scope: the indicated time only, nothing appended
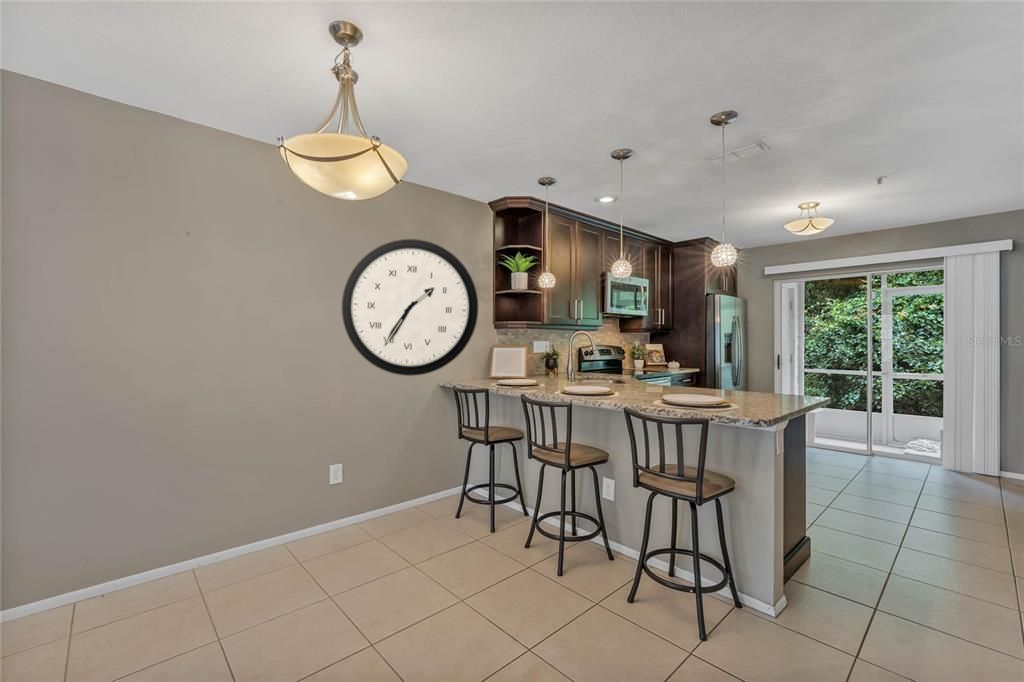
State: h=1 m=35
